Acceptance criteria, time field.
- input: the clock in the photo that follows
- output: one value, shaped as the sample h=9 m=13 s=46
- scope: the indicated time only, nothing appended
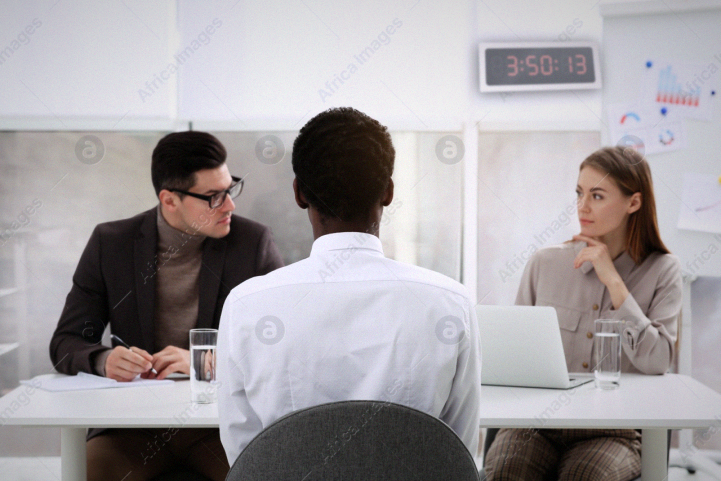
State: h=3 m=50 s=13
